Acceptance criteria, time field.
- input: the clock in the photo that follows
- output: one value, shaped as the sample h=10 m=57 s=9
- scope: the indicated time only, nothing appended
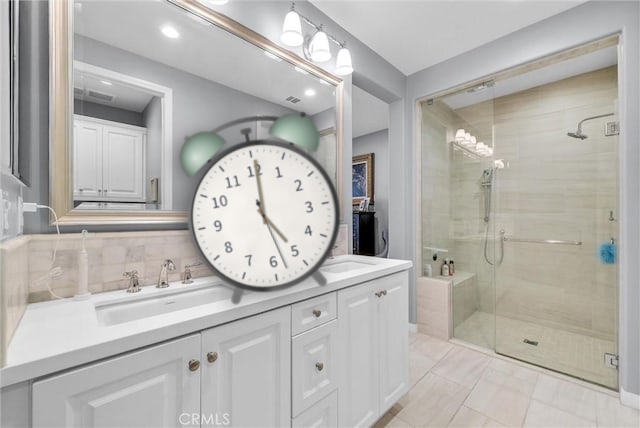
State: h=5 m=0 s=28
